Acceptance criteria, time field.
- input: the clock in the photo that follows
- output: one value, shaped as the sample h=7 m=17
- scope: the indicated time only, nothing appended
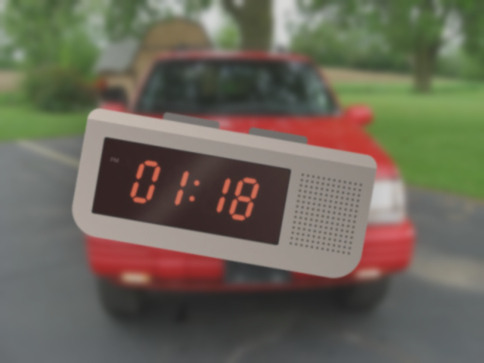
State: h=1 m=18
